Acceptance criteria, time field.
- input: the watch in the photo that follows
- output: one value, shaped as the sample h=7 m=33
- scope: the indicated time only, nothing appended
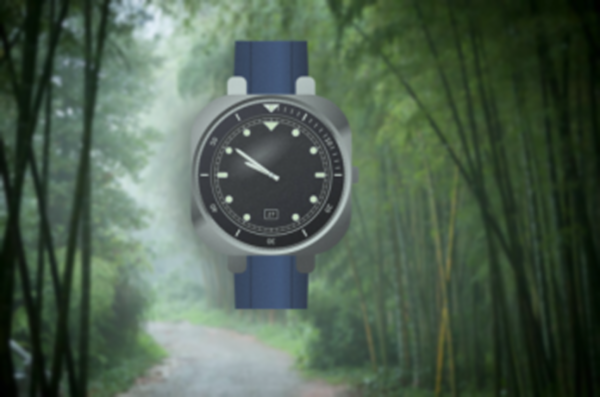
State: h=9 m=51
